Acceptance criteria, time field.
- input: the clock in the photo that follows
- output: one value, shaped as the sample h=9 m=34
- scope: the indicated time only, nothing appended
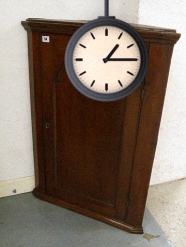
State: h=1 m=15
